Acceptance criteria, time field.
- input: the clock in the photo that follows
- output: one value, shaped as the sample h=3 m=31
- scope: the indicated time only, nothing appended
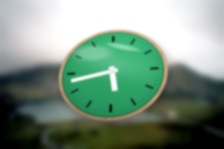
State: h=5 m=43
